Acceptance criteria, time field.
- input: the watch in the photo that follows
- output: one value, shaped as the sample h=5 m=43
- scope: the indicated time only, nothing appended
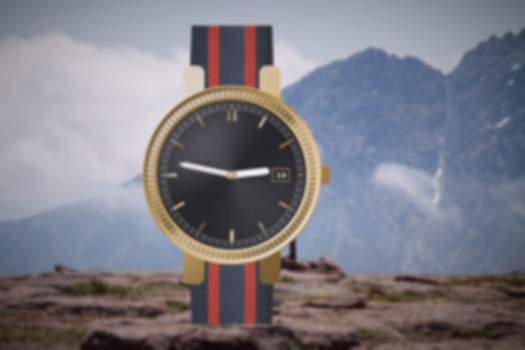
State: h=2 m=47
